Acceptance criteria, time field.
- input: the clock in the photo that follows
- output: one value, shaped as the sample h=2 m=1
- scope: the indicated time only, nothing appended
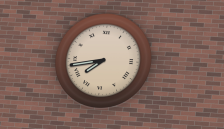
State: h=7 m=43
